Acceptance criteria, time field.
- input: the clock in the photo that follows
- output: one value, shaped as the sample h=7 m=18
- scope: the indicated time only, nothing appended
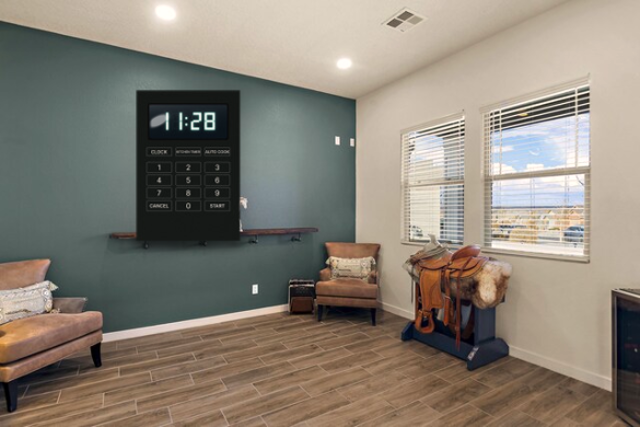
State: h=11 m=28
